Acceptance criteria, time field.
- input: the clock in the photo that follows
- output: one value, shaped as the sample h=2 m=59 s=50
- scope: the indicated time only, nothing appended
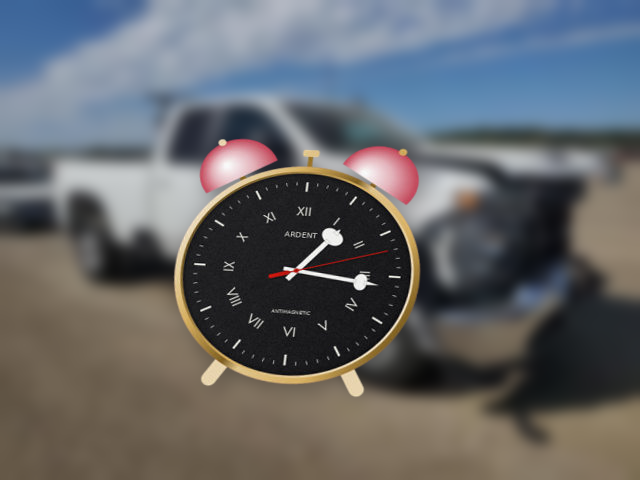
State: h=1 m=16 s=12
